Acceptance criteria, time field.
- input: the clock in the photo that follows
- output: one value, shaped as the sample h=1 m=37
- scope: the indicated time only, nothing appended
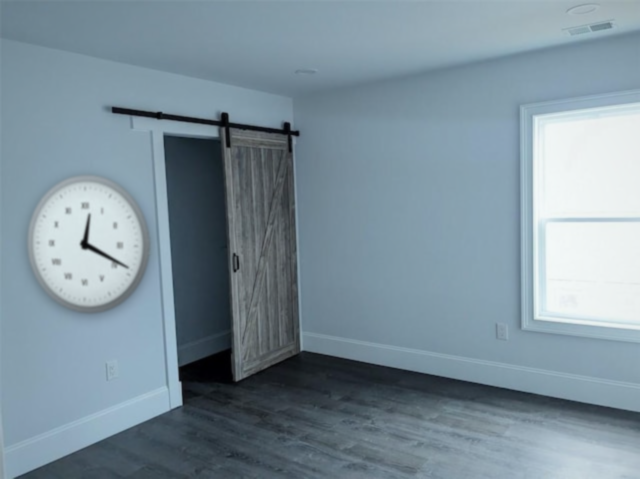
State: h=12 m=19
